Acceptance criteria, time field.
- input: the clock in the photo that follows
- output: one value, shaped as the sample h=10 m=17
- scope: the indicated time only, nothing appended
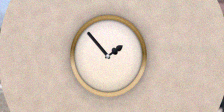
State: h=1 m=53
